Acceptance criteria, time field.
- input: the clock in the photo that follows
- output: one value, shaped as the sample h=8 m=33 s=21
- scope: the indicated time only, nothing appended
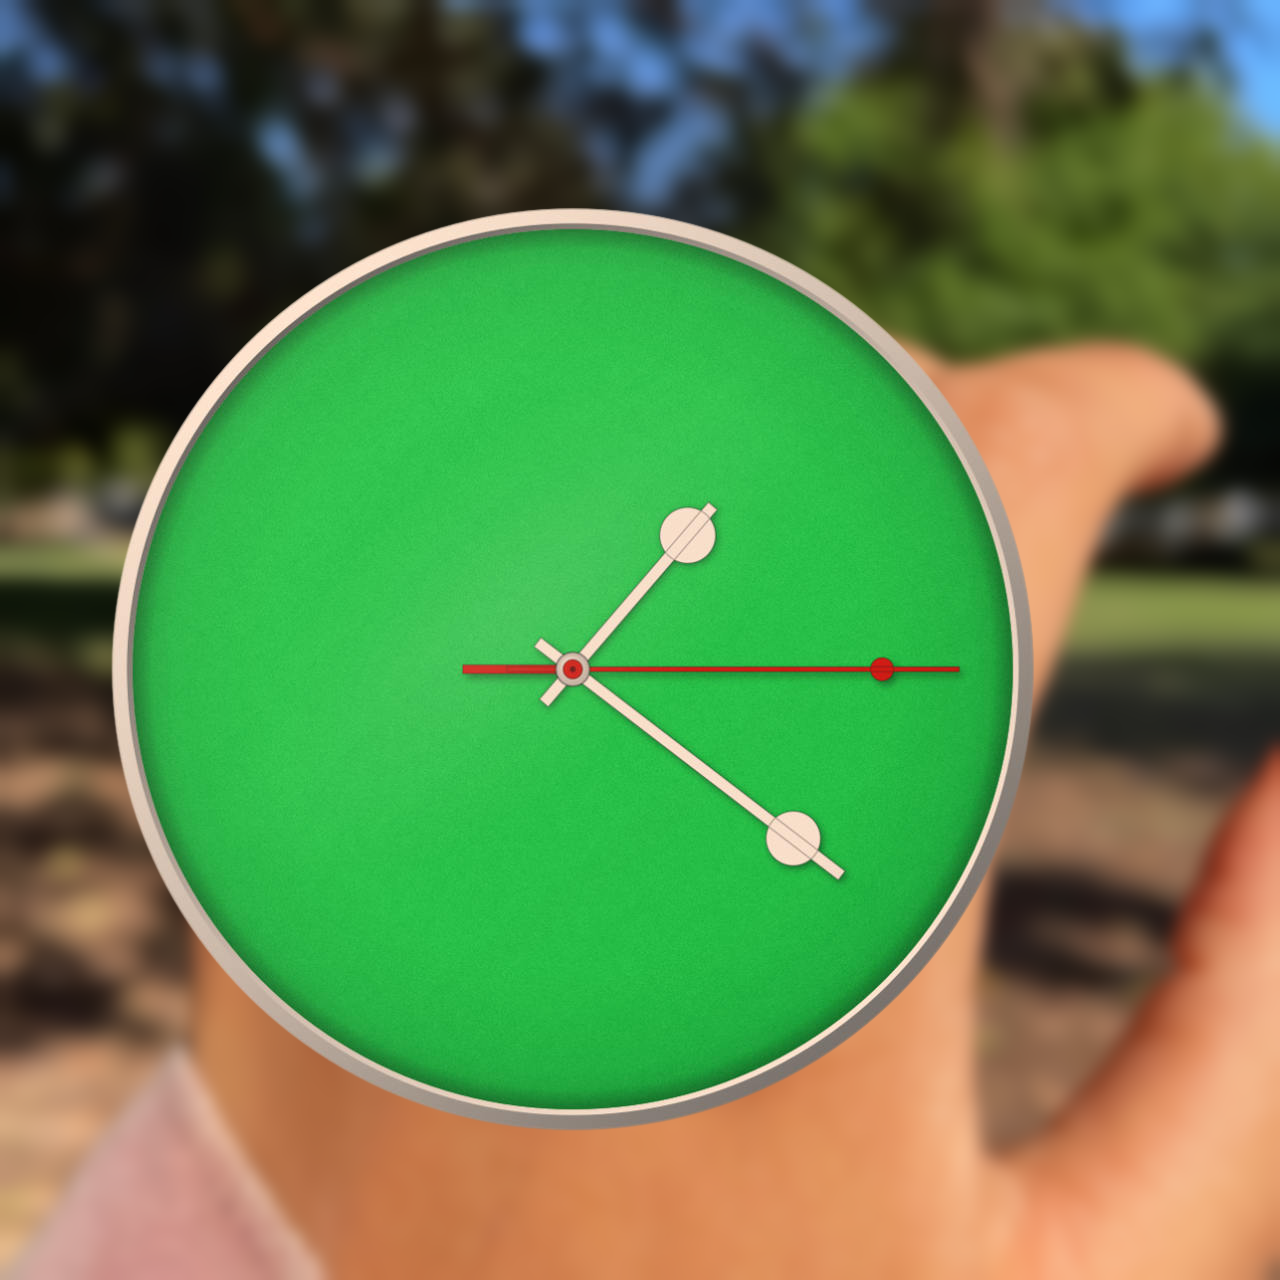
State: h=1 m=21 s=15
